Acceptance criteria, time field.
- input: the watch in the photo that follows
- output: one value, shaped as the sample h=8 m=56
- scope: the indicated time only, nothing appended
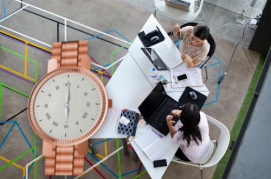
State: h=6 m=0
